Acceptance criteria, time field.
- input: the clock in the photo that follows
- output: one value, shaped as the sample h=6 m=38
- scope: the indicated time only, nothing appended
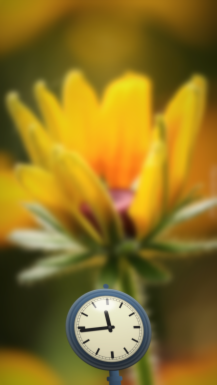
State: h=11 m=44
